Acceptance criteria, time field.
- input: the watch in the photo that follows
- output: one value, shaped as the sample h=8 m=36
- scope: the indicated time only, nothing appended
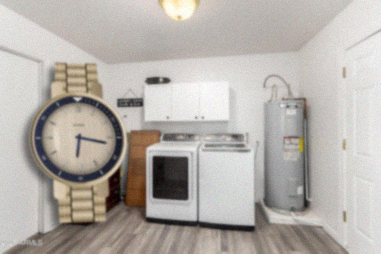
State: h=6 m=17
